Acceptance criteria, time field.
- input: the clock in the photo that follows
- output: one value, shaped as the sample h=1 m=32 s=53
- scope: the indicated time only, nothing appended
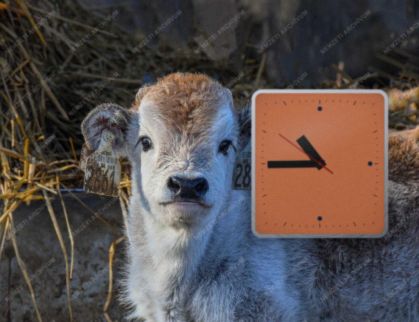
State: h=10 m=44 s=51
